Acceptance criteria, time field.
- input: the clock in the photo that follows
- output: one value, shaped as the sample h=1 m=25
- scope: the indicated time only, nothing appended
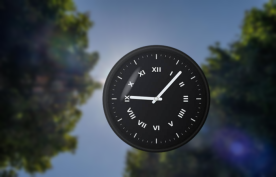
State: h=9 m=7
